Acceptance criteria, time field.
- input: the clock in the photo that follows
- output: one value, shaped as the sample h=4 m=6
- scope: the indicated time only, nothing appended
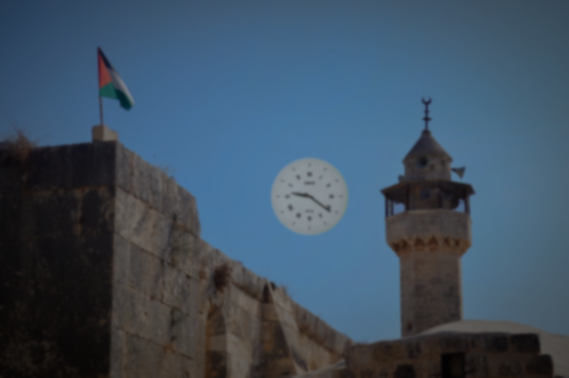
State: h=9 m=21
